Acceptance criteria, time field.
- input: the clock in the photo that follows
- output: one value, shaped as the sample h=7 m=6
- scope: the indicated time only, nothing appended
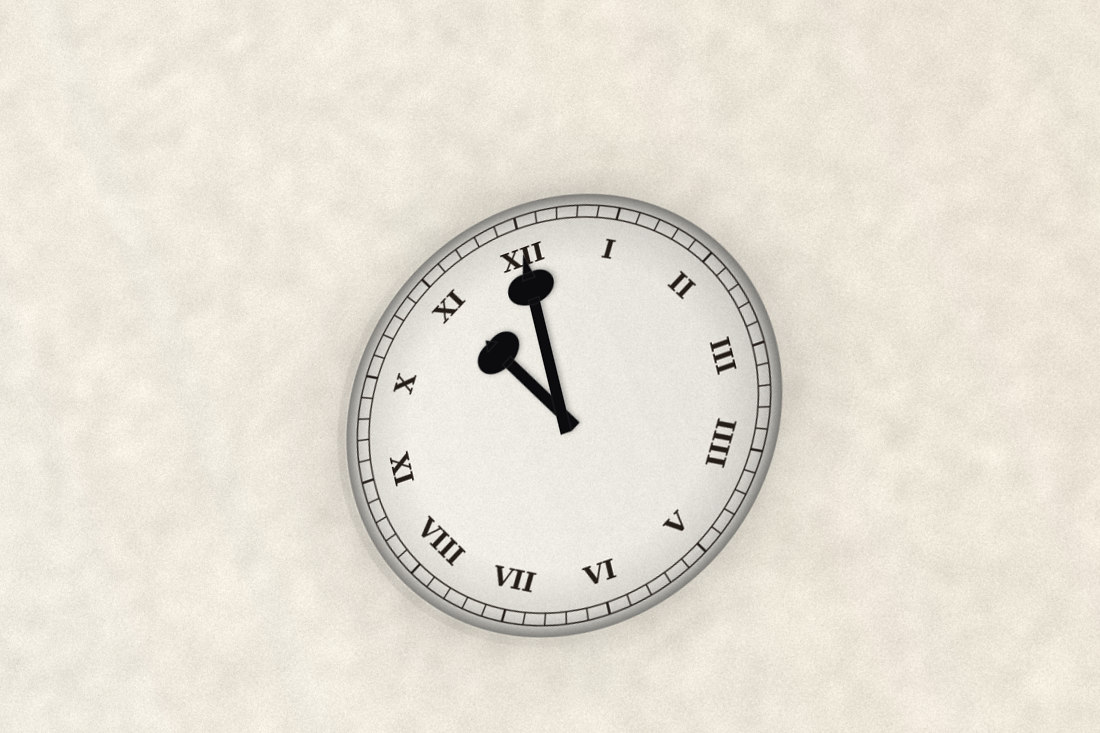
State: h=11 m=0
